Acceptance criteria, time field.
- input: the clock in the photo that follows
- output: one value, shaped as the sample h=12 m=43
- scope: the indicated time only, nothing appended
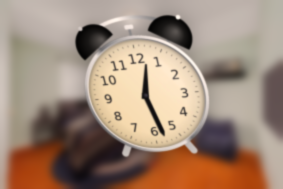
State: h=12 m=28
